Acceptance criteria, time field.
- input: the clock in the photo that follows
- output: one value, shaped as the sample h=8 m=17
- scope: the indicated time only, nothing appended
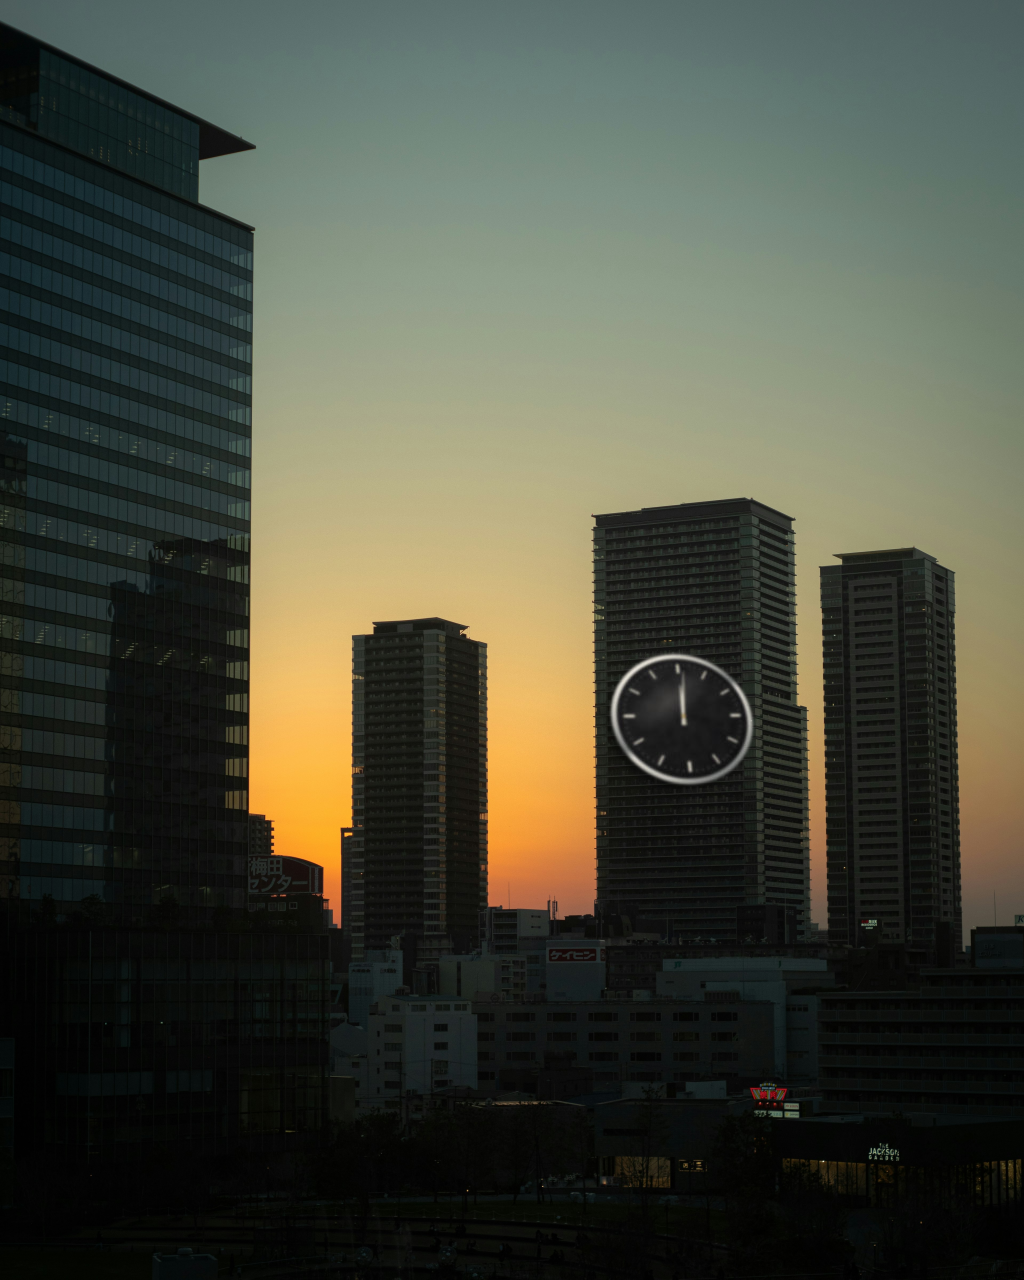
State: h=12 m=1
